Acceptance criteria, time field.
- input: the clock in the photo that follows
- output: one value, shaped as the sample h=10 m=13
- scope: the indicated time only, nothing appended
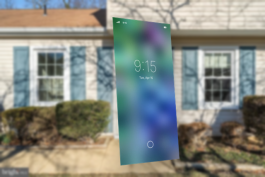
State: h=9 m=15
